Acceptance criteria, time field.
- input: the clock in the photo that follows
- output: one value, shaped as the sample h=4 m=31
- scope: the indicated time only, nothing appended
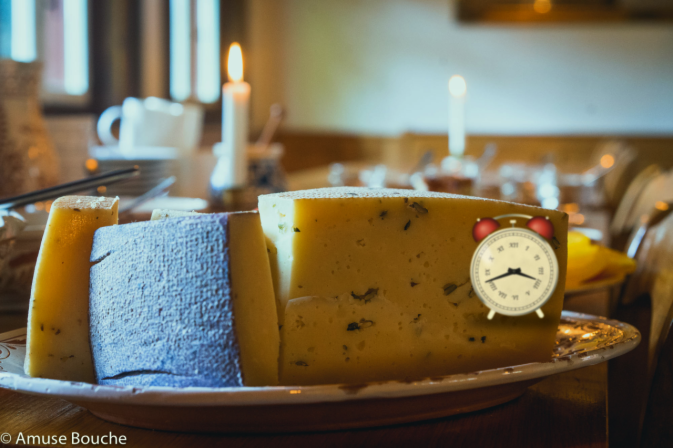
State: h=3 m=42
